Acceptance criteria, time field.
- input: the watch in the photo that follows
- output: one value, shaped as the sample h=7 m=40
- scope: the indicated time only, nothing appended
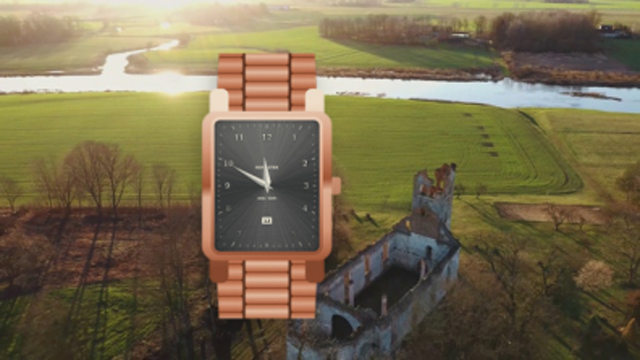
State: h=11 m=50
